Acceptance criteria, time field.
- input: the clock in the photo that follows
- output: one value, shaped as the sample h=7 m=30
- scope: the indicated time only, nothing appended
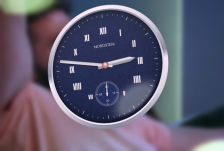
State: h=2 m=47
